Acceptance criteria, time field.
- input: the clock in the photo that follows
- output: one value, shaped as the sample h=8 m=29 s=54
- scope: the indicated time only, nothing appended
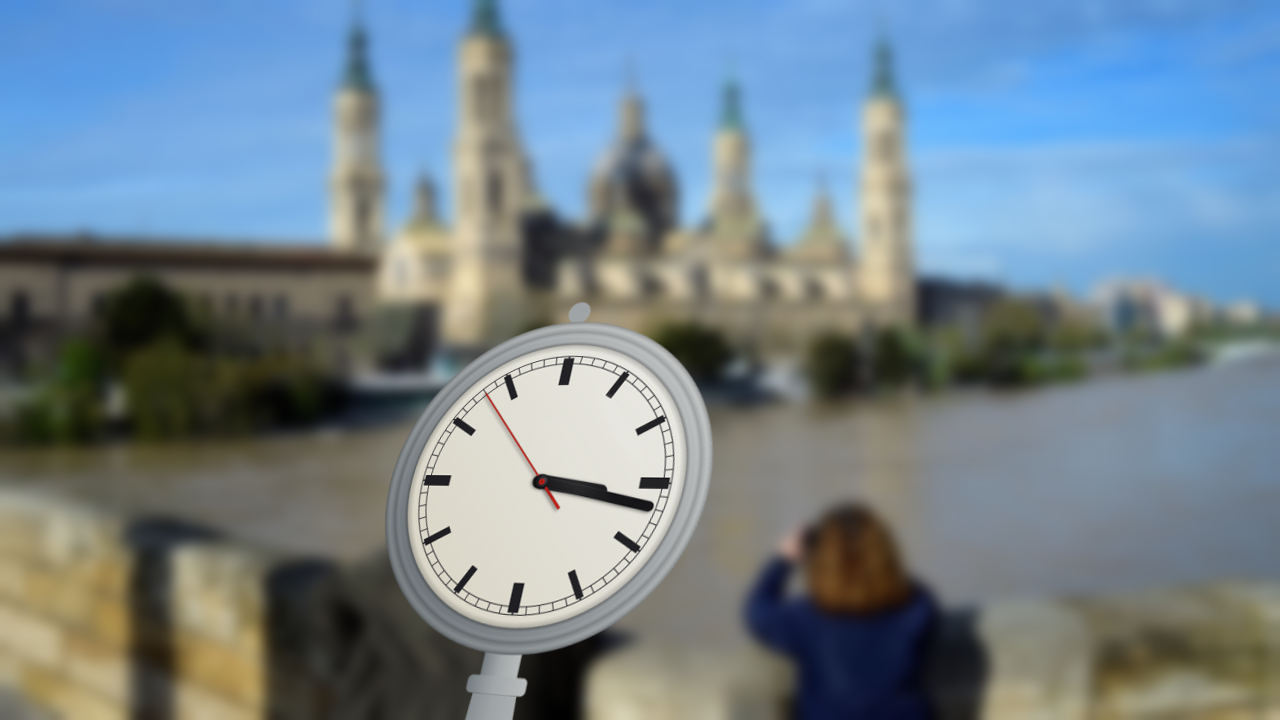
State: h=3 m=16 s=53
